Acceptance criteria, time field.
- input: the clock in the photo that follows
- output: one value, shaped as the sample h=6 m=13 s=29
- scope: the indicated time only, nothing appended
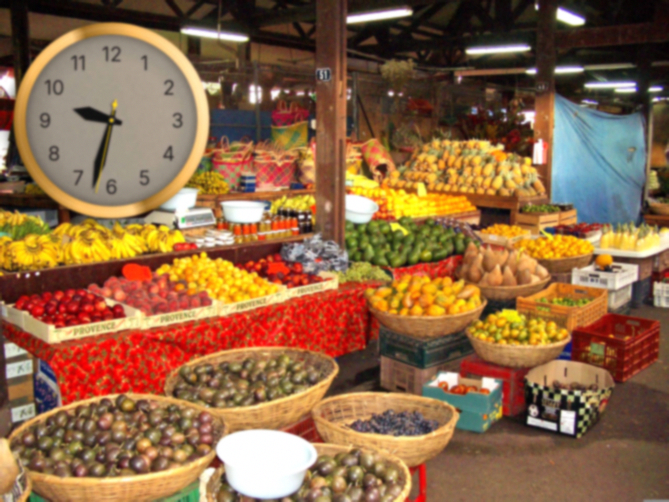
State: h=9 m=32 s=32
